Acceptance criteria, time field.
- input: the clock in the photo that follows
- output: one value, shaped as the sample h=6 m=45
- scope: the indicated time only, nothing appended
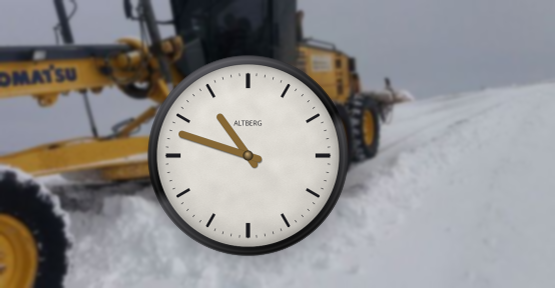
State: h=10 m=48
